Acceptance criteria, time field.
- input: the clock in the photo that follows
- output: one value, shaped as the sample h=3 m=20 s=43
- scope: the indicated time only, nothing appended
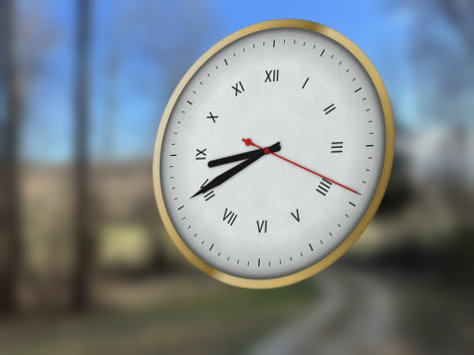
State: h=8 m=40 s=19
